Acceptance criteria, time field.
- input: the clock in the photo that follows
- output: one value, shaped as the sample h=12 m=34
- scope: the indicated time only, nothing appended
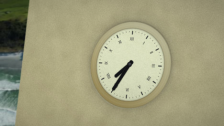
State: h=7 m=35
